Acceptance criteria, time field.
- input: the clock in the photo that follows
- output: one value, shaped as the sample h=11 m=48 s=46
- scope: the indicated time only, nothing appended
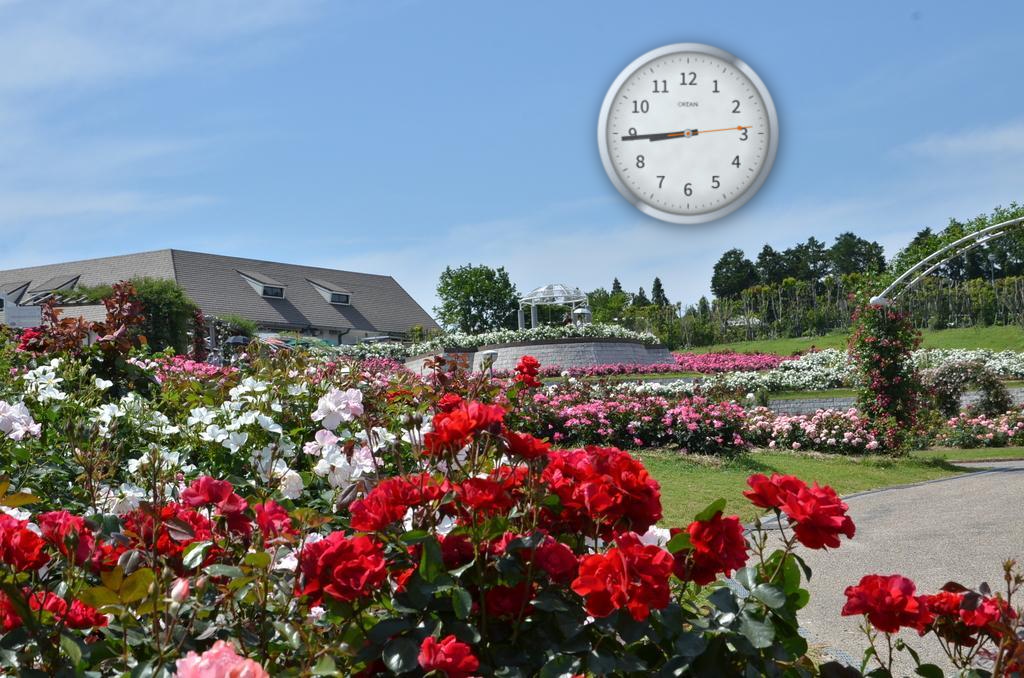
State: h=8 m=44 s=14
